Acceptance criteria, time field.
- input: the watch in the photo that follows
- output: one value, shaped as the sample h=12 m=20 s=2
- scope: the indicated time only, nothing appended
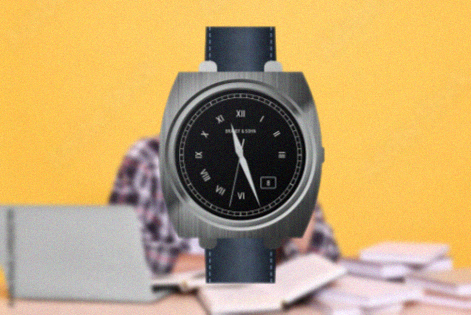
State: h=11 m=26 s=32
